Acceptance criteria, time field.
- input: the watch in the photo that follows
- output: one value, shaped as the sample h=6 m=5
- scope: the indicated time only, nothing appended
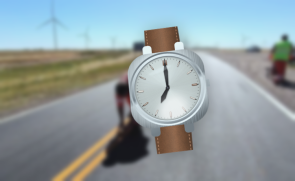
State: h=7 m=0
